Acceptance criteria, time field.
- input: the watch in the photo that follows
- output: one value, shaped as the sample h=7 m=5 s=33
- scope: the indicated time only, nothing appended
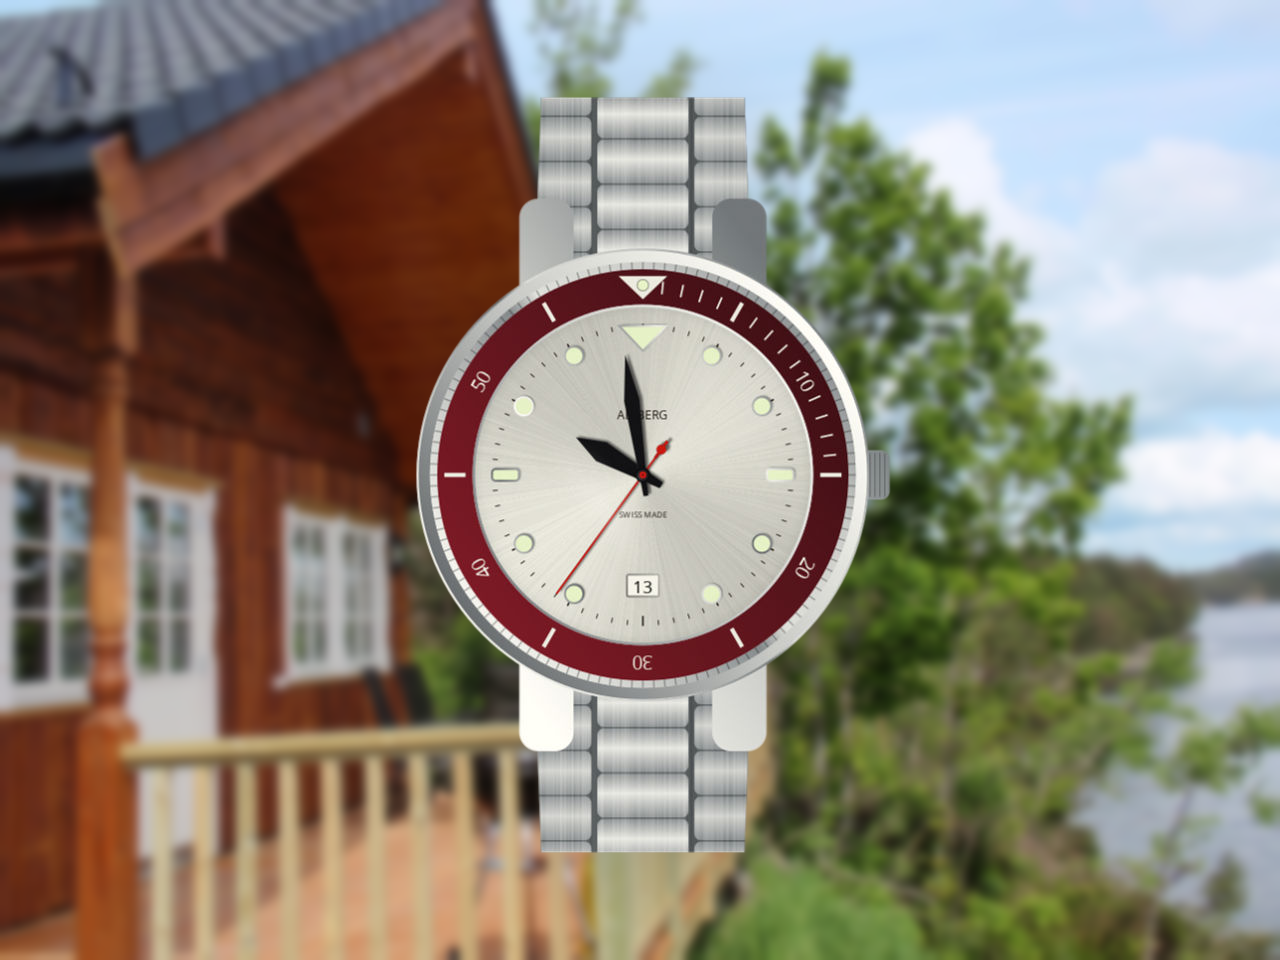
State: h=9 m=58 s=36
